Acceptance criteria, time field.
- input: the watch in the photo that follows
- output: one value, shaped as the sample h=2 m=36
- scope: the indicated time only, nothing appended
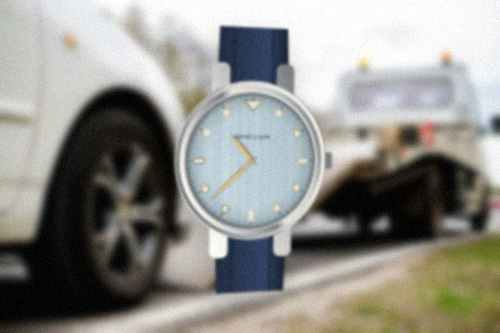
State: h=10 m=38
